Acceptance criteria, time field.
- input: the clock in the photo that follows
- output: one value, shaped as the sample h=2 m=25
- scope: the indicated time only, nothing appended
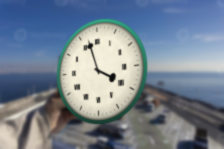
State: h=3 m=57
